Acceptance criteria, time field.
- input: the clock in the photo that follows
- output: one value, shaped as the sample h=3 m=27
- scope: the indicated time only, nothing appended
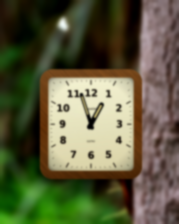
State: h=12 m=57
